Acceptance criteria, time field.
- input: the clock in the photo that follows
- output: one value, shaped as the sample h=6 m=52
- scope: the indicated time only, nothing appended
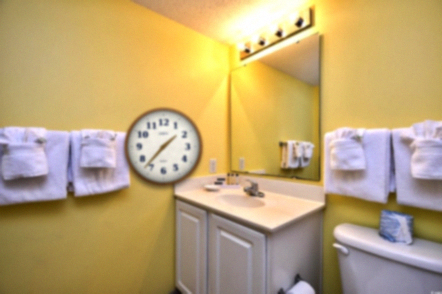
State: h=1 m=37
